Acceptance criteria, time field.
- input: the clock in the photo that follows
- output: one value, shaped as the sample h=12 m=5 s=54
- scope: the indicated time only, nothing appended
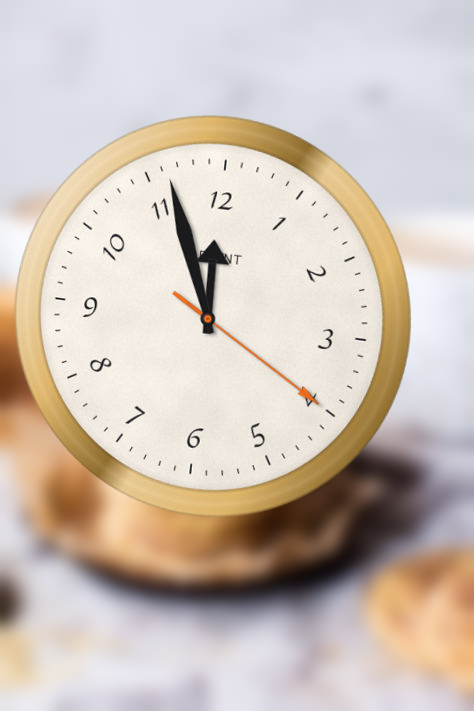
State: h=11 m=56 s=20
